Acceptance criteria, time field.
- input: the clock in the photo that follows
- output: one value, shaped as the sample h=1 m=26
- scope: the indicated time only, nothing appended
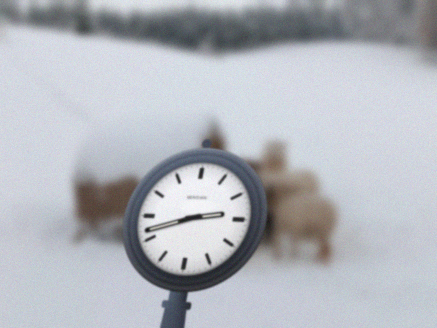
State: h=2 m=42
